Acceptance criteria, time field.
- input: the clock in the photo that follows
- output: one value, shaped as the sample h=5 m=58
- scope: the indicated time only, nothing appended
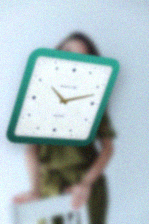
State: h=10 m=12
